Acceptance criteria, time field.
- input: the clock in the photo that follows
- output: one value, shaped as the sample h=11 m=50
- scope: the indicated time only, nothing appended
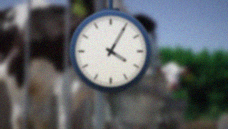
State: h=4 m=5
